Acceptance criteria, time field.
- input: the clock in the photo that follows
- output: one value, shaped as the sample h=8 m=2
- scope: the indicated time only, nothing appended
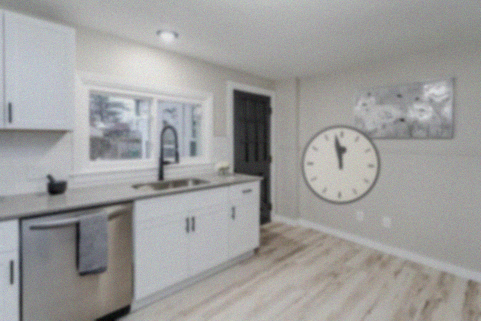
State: h=11 m=58
